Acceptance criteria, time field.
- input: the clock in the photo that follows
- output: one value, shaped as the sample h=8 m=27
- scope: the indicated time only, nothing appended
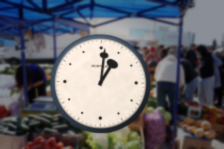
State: h=1 m=1
